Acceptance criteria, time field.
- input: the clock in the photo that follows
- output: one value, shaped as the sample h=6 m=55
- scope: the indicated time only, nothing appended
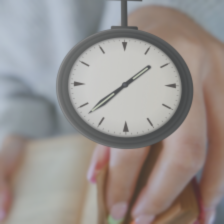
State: h=1 m=38
